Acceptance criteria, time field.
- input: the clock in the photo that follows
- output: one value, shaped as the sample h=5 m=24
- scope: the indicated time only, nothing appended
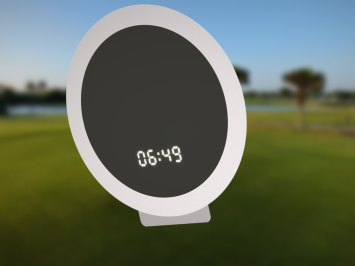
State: h=6 m=49
